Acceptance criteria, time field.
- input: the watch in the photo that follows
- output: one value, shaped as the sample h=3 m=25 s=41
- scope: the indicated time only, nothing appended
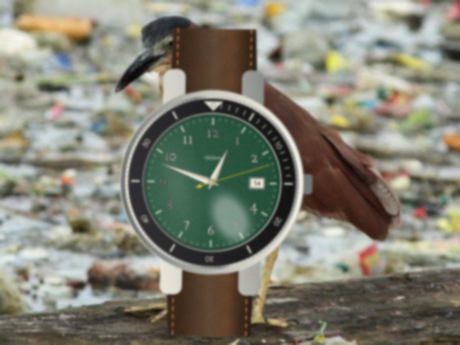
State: h=12 m=48 s=12
